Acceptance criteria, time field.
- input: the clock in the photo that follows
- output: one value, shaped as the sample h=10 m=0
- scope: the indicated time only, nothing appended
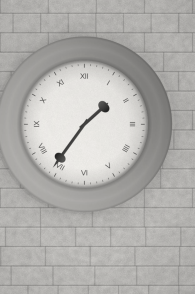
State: h=1 m=36
